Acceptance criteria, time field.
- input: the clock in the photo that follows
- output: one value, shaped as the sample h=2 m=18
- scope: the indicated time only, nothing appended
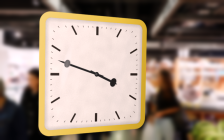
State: h=3 m=48
